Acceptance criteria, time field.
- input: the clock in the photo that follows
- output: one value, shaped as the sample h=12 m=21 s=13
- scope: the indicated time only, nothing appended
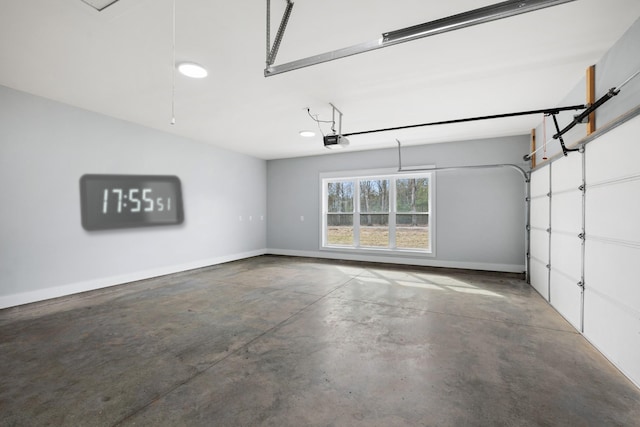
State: h=17 m=55 s=51
